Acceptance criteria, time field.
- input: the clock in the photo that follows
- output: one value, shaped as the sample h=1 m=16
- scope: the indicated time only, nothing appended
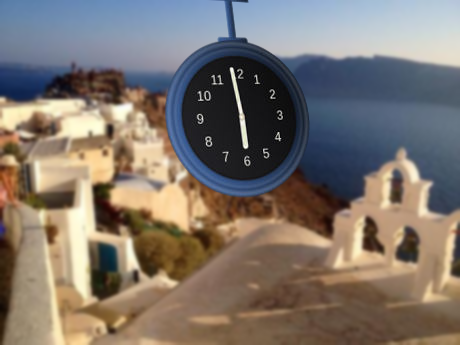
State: h=5 m=59
